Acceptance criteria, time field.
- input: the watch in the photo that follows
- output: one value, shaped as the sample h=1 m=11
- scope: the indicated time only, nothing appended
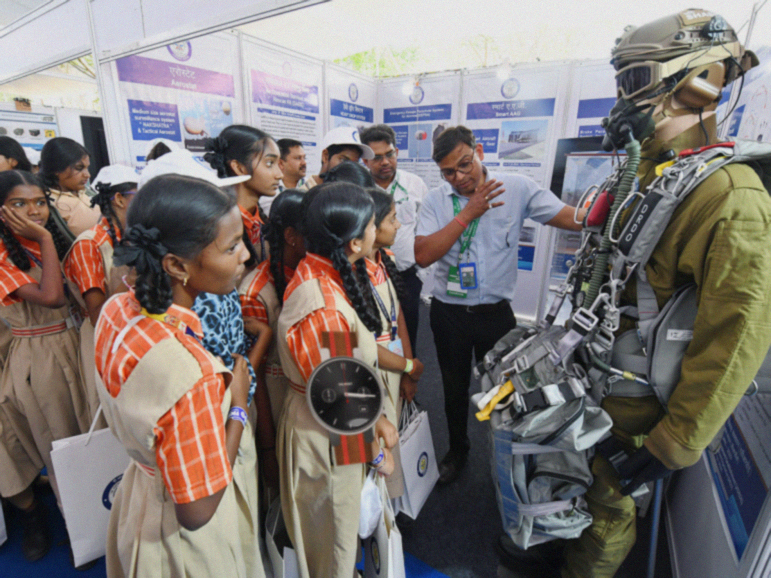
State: h=3 m=16
